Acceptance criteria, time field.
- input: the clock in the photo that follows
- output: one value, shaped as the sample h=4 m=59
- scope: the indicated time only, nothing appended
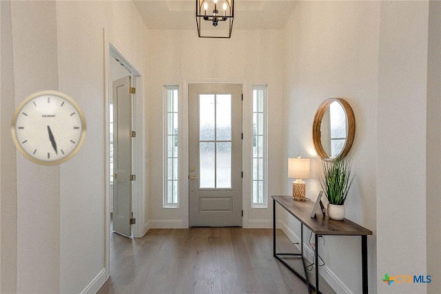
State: h=5 m=27
